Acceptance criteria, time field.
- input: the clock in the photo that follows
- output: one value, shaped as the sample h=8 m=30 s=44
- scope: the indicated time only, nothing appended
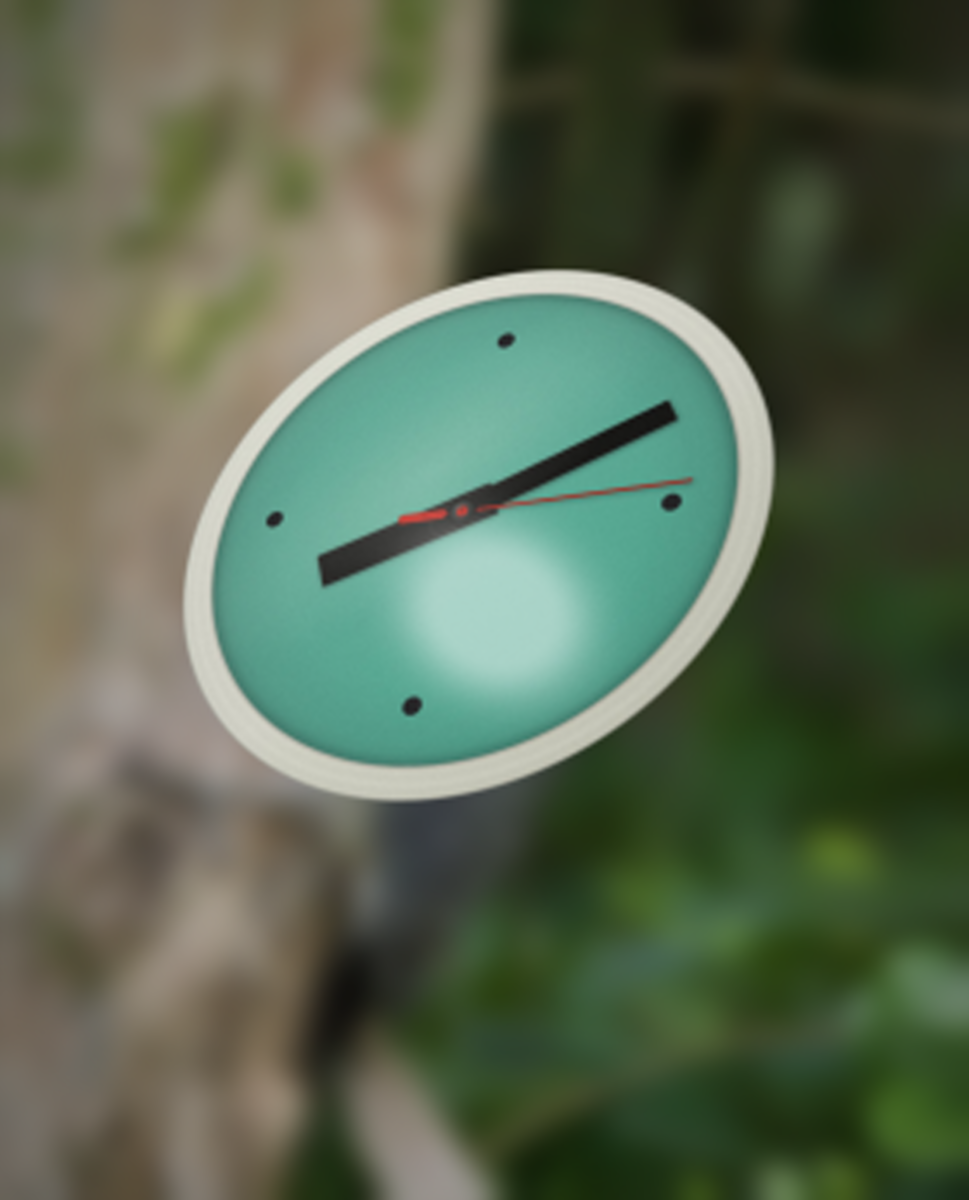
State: h=8 m=10 s=14
